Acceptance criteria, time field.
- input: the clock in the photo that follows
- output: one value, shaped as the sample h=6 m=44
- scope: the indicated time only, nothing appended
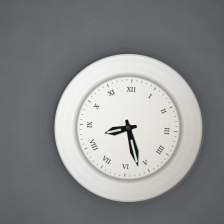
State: h=8 m=27
